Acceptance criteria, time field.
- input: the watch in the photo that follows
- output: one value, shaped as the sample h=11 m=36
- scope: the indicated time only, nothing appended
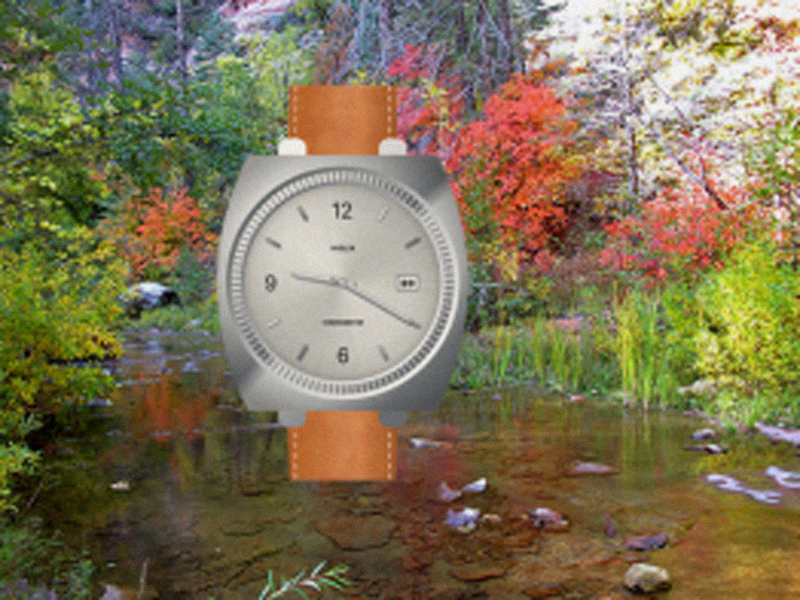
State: h=9 m=20
